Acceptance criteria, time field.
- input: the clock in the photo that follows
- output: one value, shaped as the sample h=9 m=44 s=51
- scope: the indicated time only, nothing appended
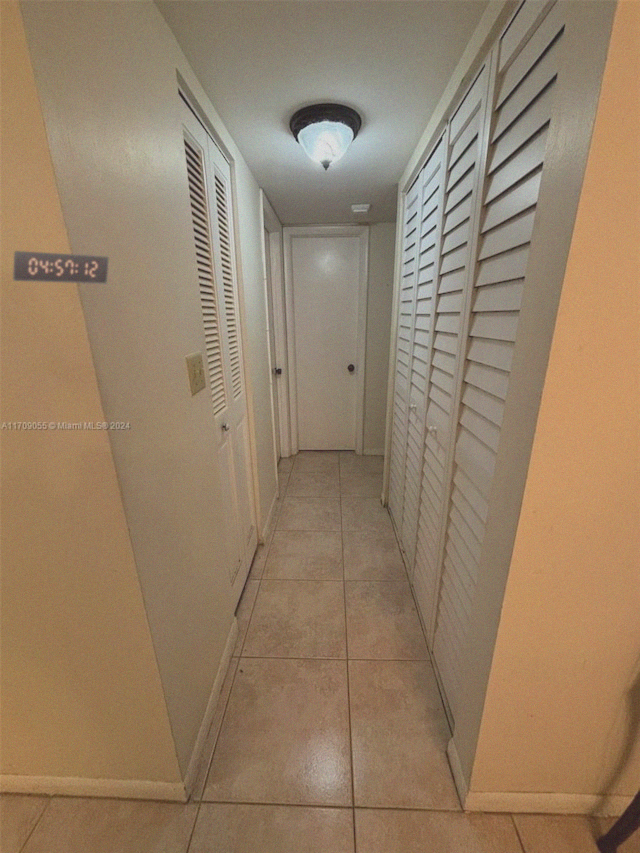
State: h=4 m=57 s=12
